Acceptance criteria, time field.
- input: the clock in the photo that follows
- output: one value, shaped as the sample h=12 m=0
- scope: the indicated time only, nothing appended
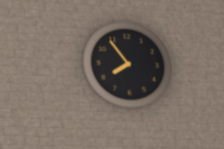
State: h=7 m=54
